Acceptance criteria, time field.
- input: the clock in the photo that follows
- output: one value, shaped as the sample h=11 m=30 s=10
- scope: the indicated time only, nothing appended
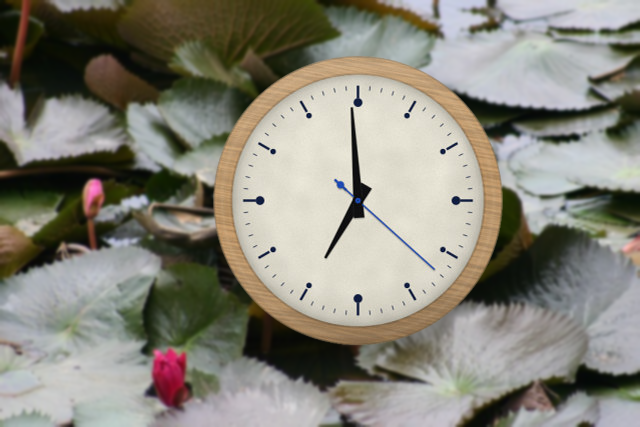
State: h=6 m=59 s=22
